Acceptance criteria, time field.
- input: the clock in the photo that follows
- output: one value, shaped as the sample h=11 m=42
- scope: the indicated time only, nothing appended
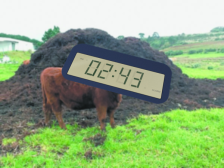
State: h=2 m=43
